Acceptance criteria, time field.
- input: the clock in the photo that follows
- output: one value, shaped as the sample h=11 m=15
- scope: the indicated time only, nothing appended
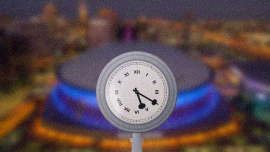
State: h=5 m=20
